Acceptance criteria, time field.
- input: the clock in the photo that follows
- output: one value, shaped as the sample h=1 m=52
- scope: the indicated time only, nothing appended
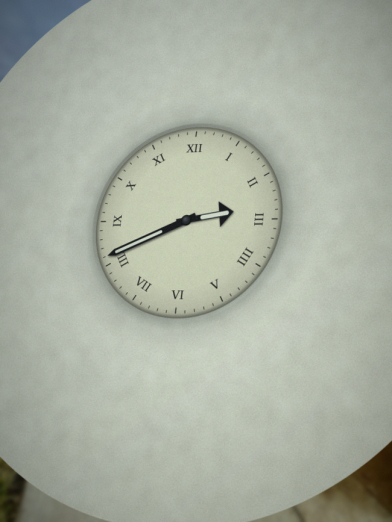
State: h=2 m=41
